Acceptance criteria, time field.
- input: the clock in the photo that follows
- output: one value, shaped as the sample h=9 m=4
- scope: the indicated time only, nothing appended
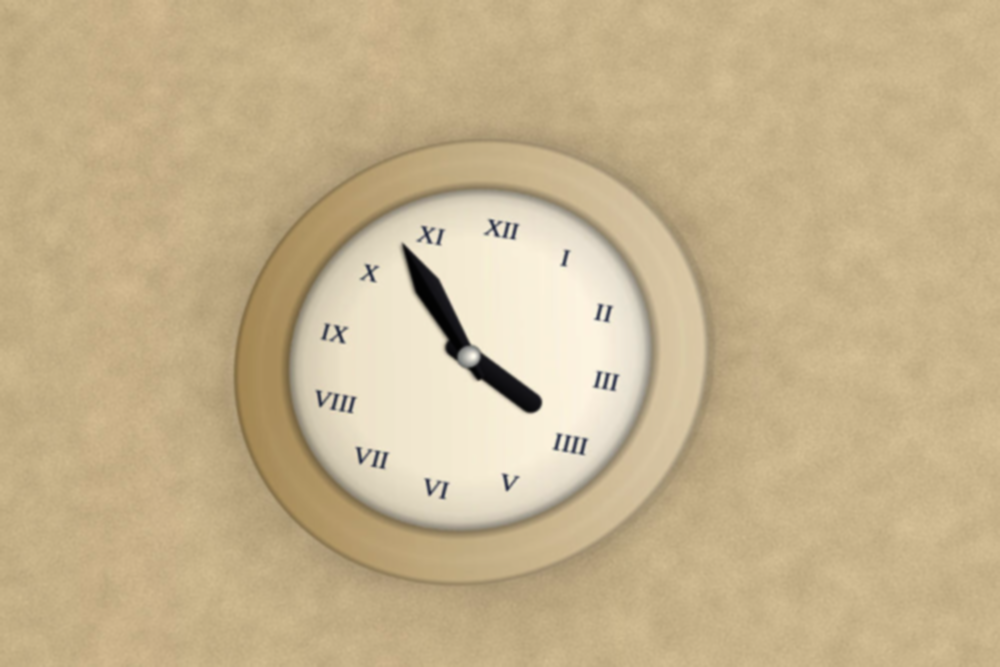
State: h=3 m=53
